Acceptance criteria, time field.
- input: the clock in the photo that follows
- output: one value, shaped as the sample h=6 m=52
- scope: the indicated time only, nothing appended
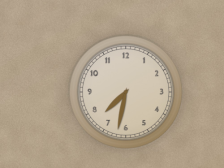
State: h=7 m=32
